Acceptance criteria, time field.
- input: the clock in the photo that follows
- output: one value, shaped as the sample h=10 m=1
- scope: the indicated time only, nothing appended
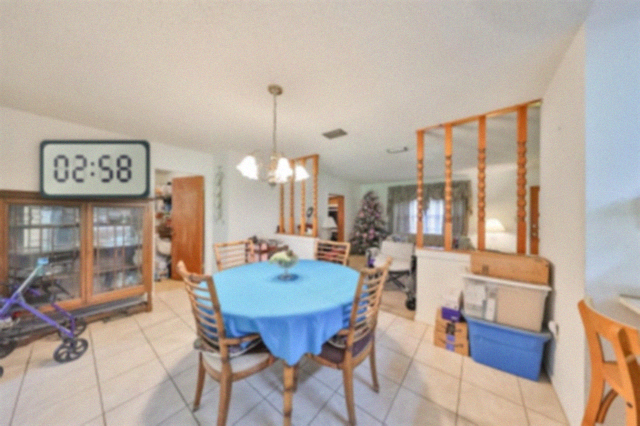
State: h=2 m=58
